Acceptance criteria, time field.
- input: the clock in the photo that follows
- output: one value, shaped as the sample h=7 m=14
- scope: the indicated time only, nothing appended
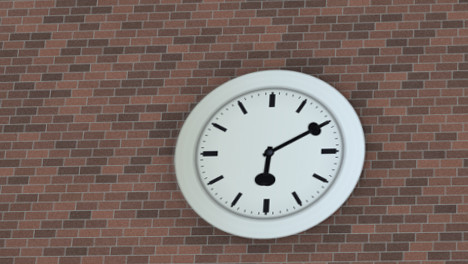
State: h=6 m=10
